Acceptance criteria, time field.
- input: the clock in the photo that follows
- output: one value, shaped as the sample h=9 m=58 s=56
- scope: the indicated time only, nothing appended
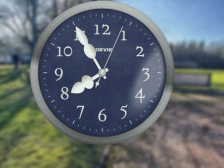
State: h=7 m=55 s=4
